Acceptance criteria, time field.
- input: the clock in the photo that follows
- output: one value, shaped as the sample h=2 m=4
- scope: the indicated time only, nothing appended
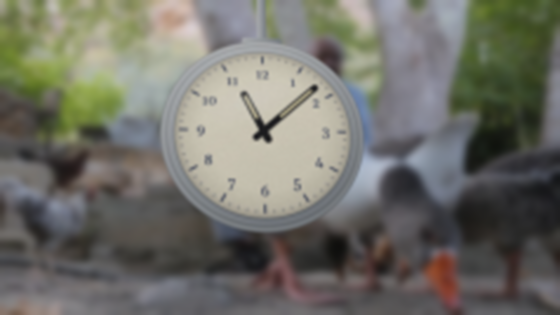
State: h=11 m=8
